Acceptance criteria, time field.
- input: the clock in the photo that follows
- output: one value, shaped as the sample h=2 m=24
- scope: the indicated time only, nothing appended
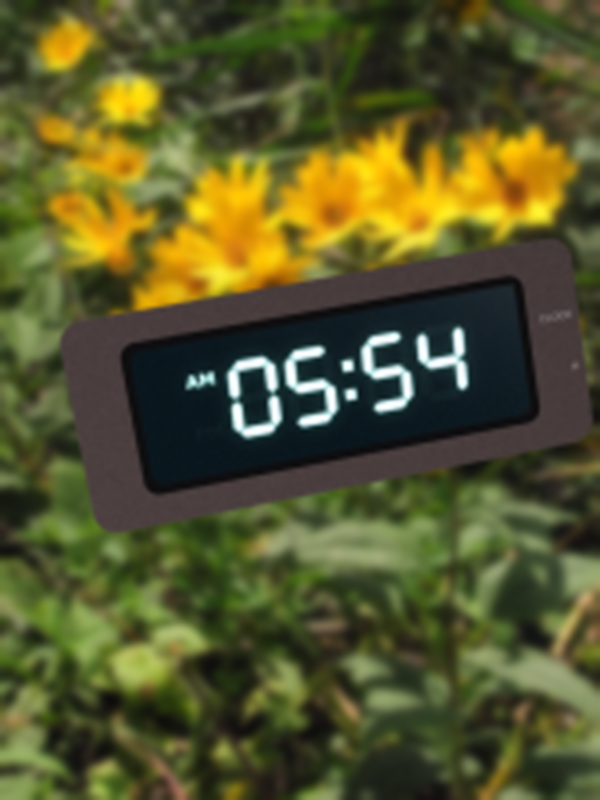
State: h=5 m=54
